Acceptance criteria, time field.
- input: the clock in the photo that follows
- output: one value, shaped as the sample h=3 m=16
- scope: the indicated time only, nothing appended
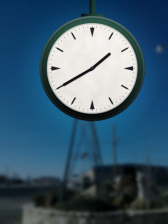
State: h=1 m=40
